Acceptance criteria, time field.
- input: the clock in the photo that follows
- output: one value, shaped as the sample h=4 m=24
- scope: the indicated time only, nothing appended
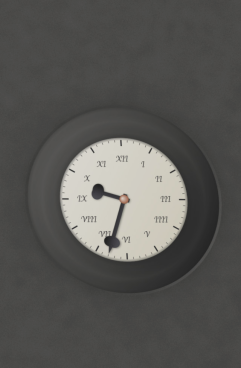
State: h=9 m=33
